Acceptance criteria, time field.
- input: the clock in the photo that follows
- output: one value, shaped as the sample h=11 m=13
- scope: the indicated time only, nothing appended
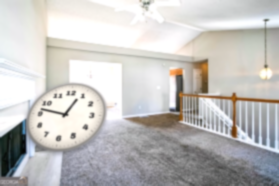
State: h=12 m=47
